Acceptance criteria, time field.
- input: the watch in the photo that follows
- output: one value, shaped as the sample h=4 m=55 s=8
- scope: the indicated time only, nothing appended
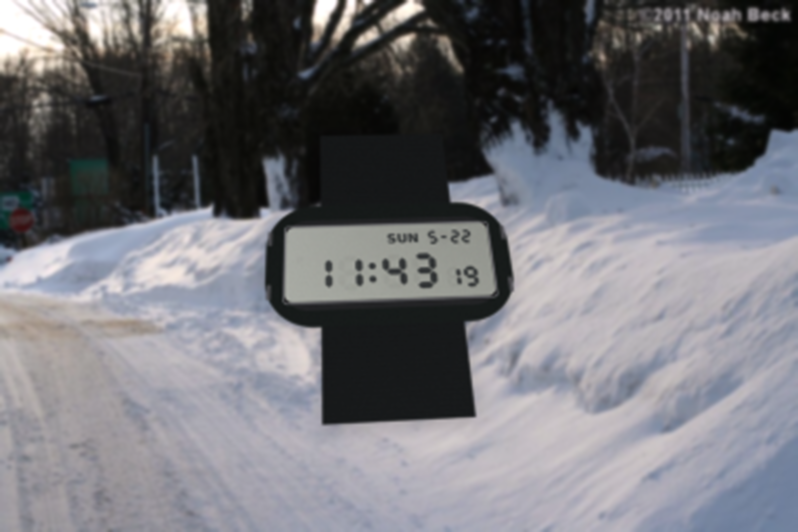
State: h=11 m=43 s=19
